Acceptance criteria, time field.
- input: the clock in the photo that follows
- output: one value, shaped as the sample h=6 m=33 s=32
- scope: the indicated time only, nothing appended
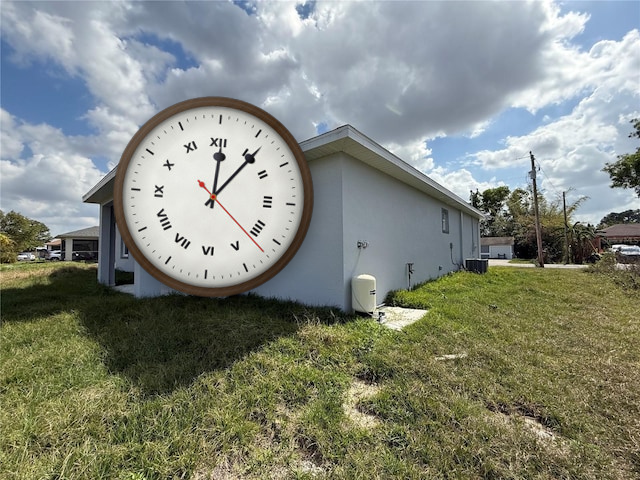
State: h=12 m=6 s=22
